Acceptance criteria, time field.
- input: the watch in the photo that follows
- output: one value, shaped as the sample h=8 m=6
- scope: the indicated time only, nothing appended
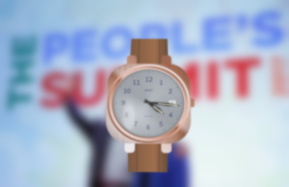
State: h=4 m=16
